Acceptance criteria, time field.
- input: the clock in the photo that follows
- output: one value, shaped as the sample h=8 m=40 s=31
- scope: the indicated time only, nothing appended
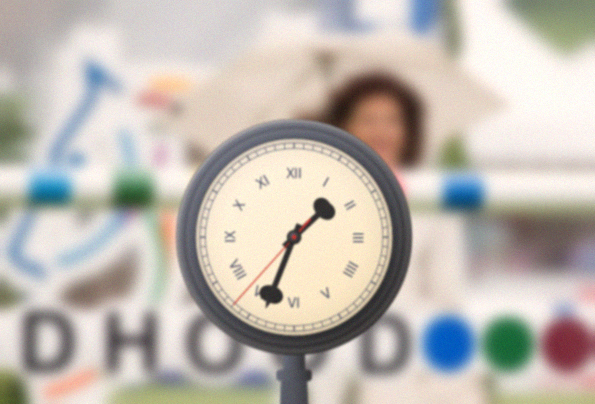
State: h=1 m=33 s=37
